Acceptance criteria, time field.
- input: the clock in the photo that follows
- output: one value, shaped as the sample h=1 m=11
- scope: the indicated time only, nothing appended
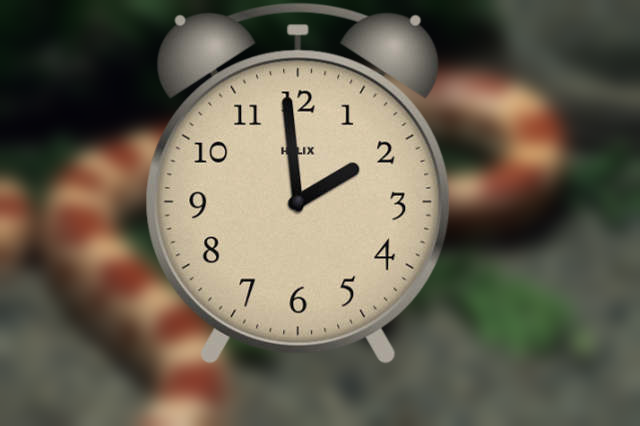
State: h=1 m=59
